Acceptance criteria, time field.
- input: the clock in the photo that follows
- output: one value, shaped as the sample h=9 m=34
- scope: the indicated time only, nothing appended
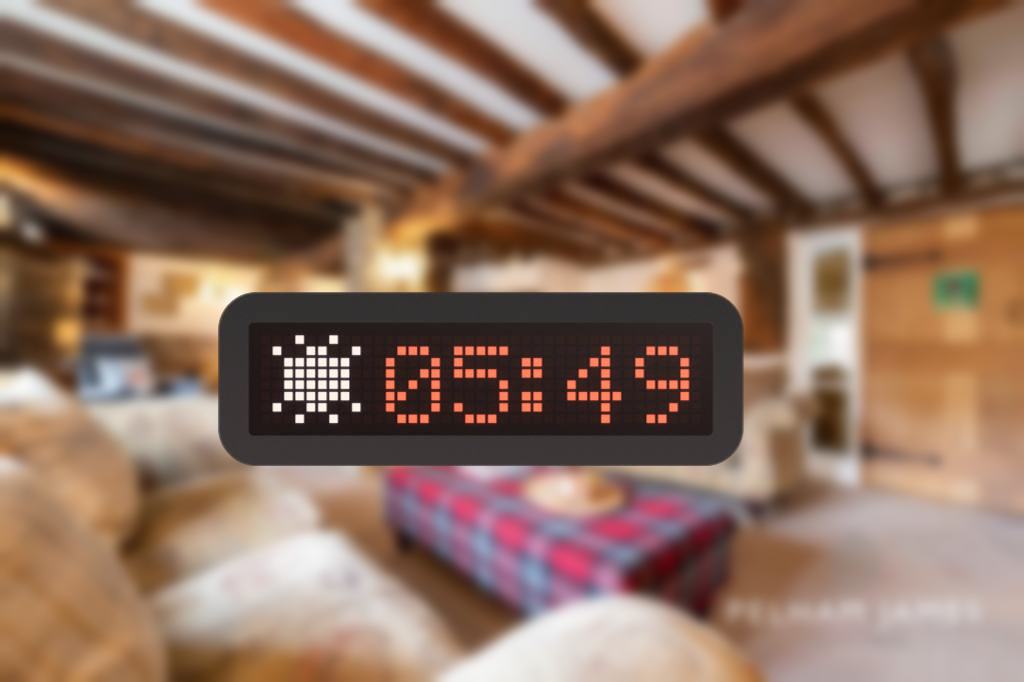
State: h=5 m=49
